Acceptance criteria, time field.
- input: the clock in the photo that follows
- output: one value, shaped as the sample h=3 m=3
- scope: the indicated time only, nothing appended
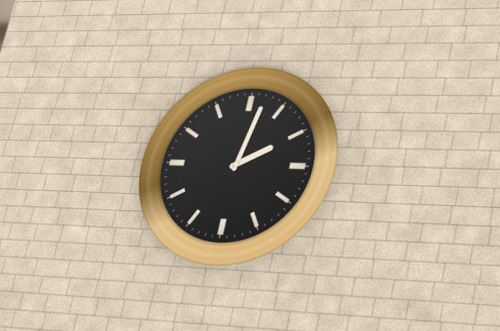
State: h=2 m=2
